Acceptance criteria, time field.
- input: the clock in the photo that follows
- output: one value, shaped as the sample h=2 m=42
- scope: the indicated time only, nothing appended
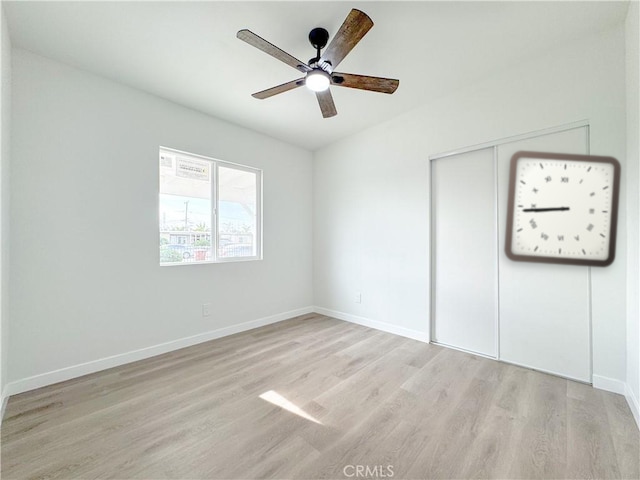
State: h=8 m=44
